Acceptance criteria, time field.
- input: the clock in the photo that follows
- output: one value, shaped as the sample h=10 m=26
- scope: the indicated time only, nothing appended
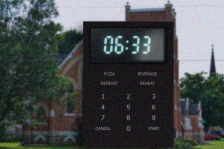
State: h=6 m=33
